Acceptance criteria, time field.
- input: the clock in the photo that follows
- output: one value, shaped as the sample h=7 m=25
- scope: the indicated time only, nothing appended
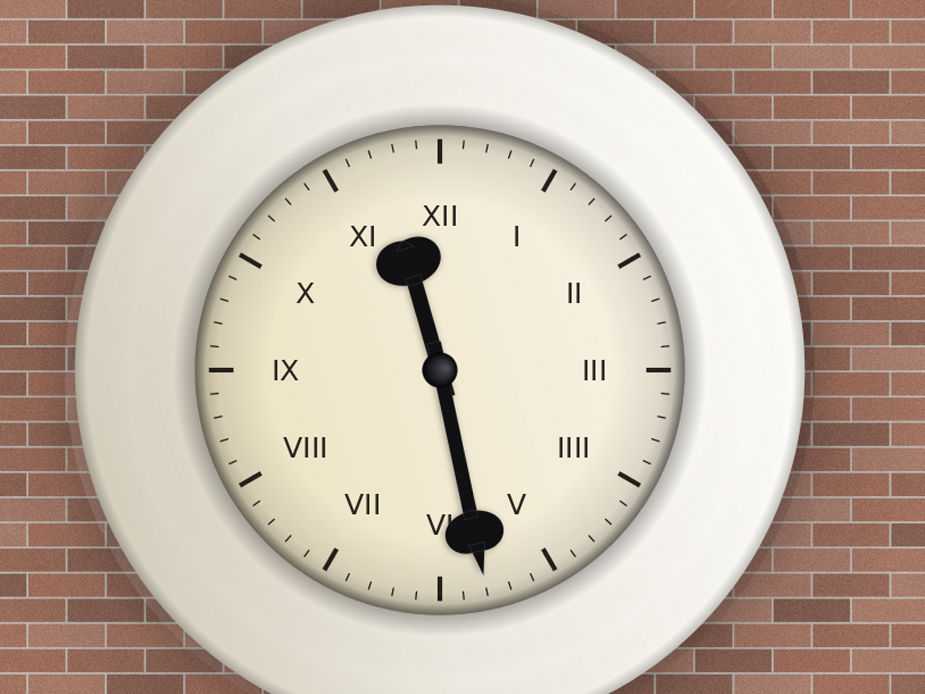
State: h=11 m=28
